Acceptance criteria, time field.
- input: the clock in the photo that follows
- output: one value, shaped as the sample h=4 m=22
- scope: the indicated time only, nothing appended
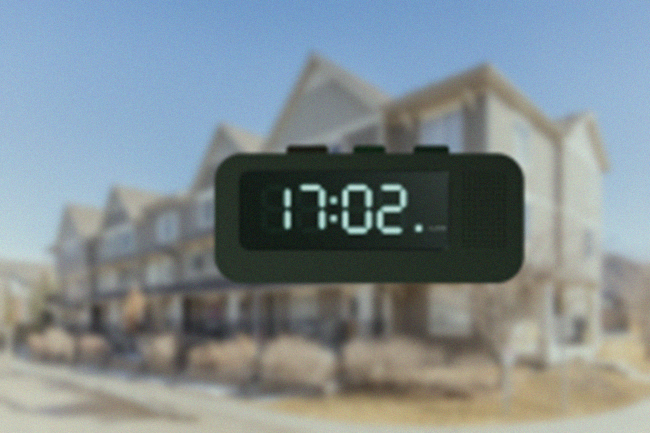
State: h=17 m=2
